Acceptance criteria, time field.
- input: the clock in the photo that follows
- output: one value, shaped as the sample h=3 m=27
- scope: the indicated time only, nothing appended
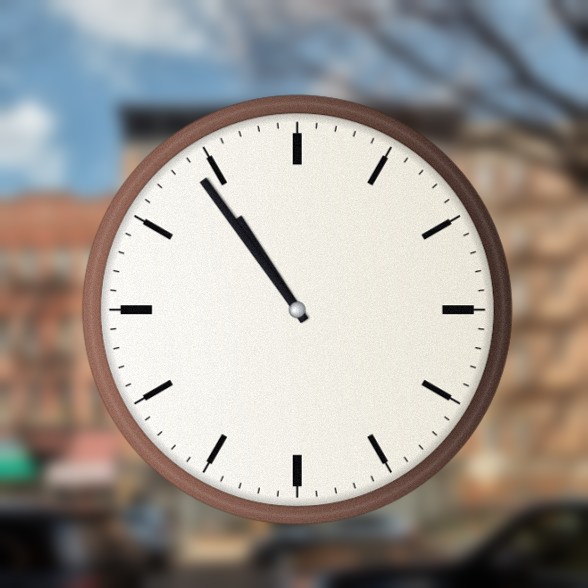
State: h=10 m=54
